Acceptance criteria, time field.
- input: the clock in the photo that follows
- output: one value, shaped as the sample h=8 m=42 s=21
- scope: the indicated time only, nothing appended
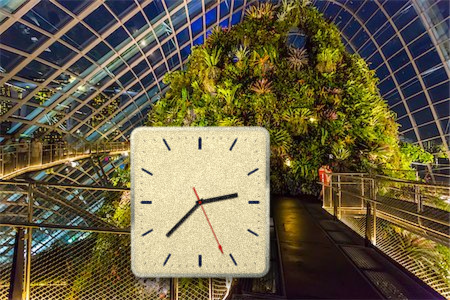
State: h=2 m=37 s=26
